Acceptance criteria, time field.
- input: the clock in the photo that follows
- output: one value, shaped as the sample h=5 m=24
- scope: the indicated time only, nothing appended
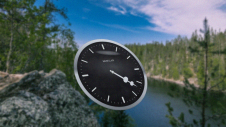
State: h=4 m=22
